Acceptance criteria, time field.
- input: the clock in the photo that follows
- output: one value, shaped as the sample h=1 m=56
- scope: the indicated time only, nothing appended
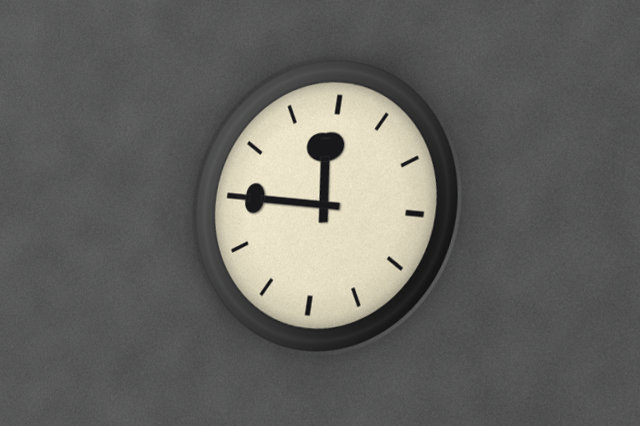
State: h=11 m=45
